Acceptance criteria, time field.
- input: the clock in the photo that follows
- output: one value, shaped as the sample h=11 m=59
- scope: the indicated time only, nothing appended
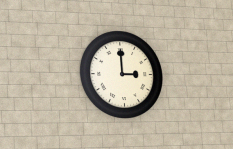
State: h=3 m=0
